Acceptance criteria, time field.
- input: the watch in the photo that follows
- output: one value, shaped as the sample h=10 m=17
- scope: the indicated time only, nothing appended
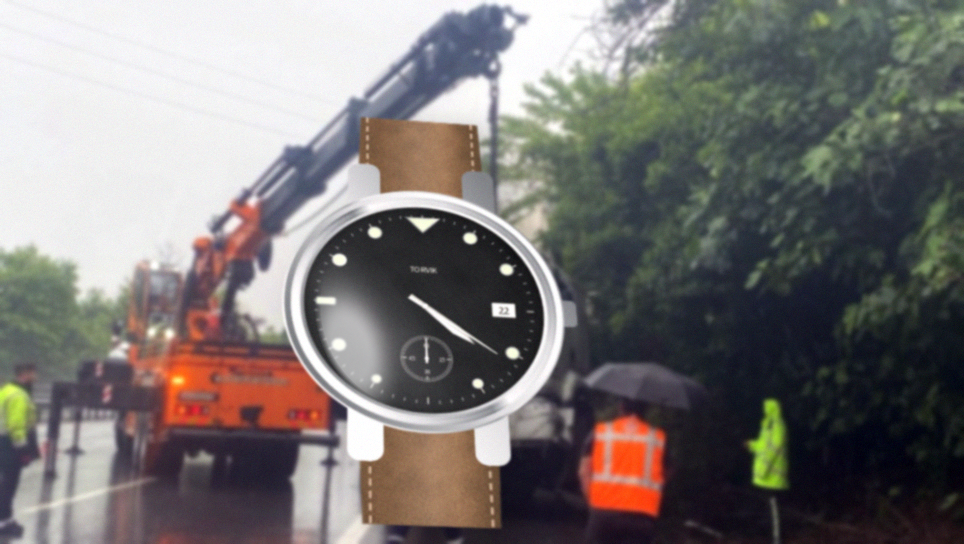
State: h=4 m=21
